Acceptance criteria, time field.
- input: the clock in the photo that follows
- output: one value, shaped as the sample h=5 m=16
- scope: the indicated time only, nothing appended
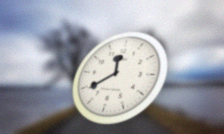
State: h=11 m=39
